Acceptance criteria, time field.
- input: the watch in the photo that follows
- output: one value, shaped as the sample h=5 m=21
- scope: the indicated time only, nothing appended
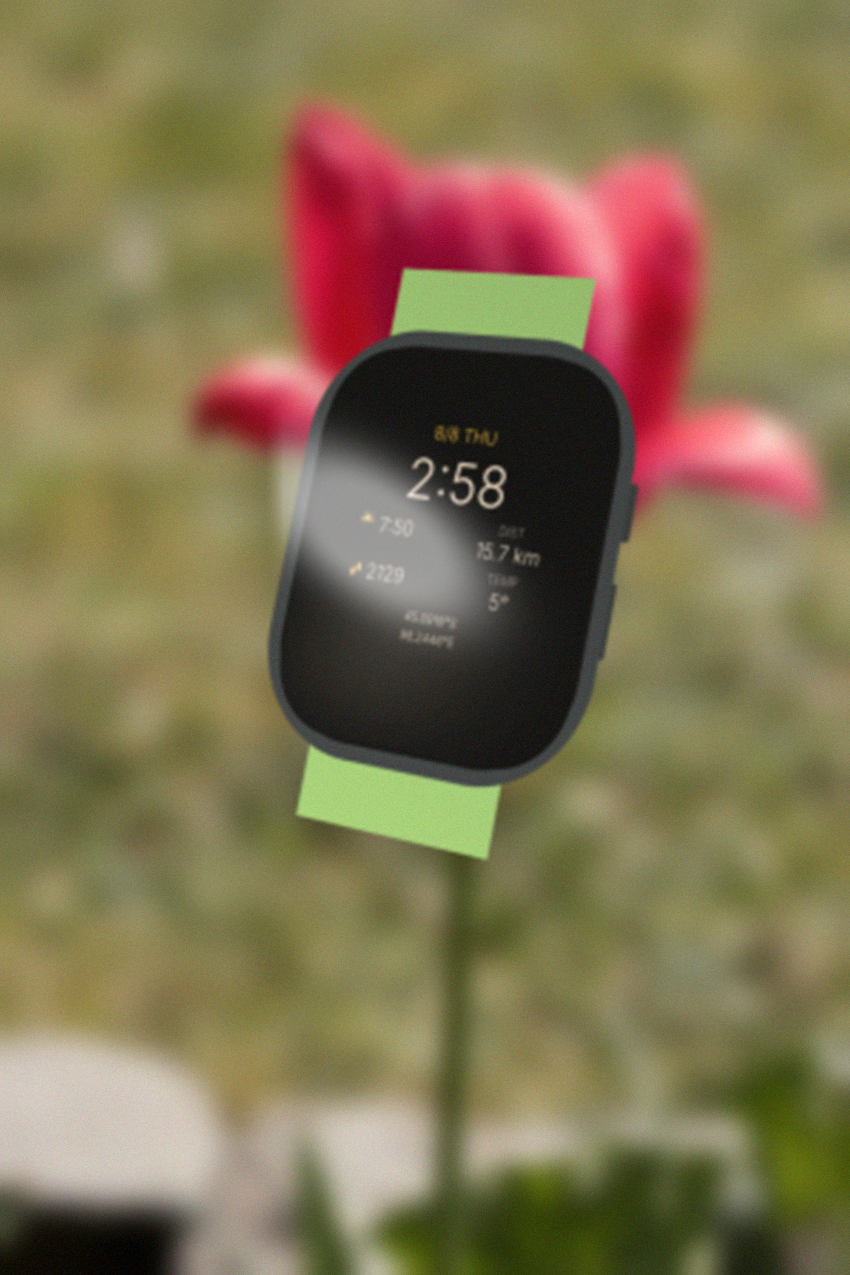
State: h=2 m=58
